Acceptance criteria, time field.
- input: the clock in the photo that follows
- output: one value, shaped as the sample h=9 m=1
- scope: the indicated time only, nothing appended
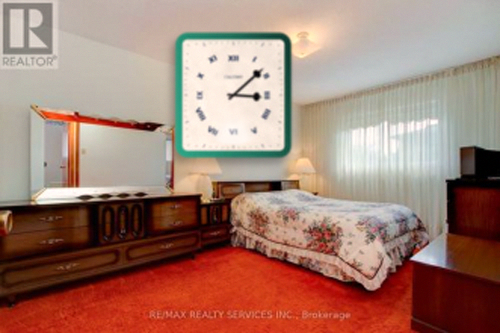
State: h=3 m=8
